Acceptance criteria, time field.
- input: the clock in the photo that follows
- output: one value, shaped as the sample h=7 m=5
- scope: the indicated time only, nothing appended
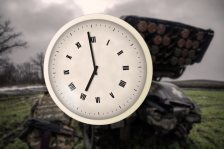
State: h=6 m=59
